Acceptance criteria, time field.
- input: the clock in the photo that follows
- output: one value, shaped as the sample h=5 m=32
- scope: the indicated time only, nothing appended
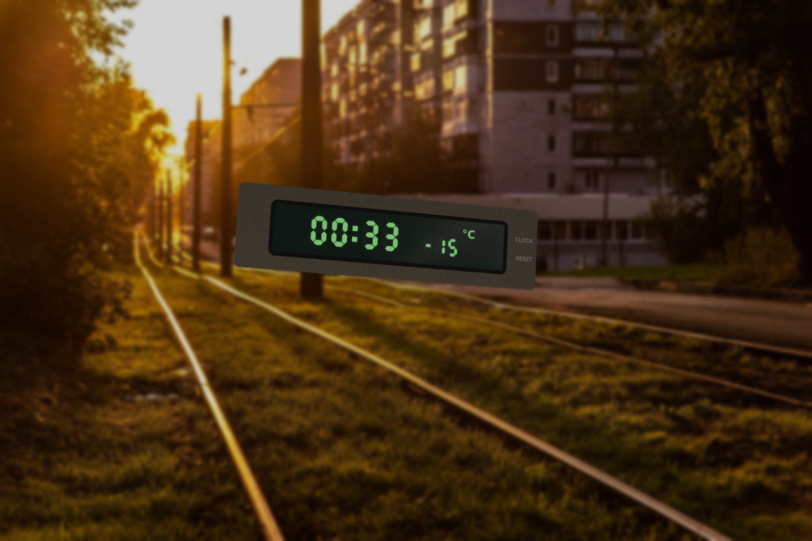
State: h=0 m=33
